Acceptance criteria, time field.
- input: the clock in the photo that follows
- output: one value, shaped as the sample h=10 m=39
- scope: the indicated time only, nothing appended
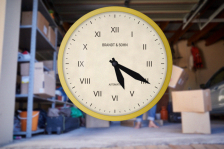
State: h=5 m=20
